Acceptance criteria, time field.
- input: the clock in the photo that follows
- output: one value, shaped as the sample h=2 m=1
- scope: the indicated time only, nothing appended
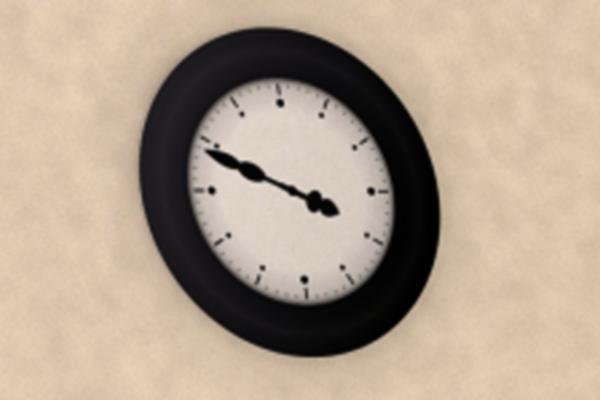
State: h=3 m=49
